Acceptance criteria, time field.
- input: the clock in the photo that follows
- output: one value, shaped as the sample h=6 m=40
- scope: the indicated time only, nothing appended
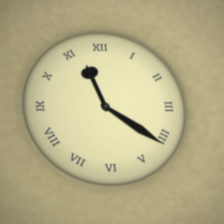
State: h=11 m=21
